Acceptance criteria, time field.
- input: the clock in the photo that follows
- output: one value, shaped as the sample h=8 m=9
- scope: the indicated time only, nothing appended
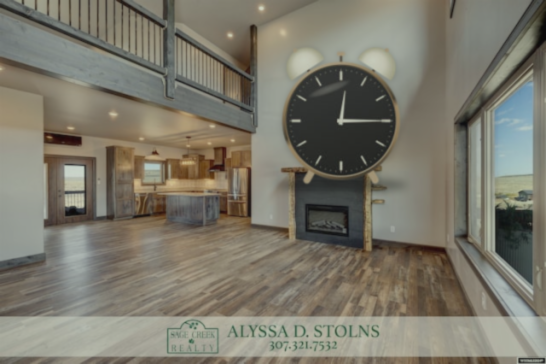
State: h=12 m=15
